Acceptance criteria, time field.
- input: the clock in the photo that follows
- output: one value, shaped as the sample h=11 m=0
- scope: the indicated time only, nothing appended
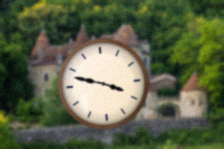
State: h=3 m=48
